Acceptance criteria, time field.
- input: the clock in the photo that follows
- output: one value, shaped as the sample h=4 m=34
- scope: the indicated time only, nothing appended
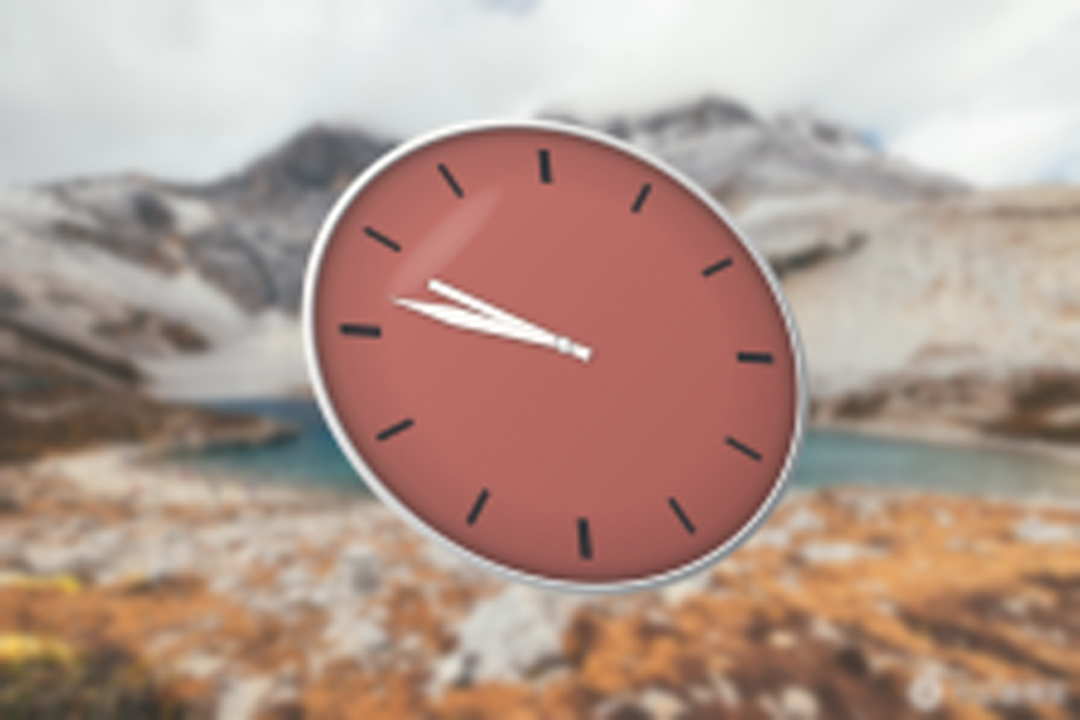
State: h=9 m=47
